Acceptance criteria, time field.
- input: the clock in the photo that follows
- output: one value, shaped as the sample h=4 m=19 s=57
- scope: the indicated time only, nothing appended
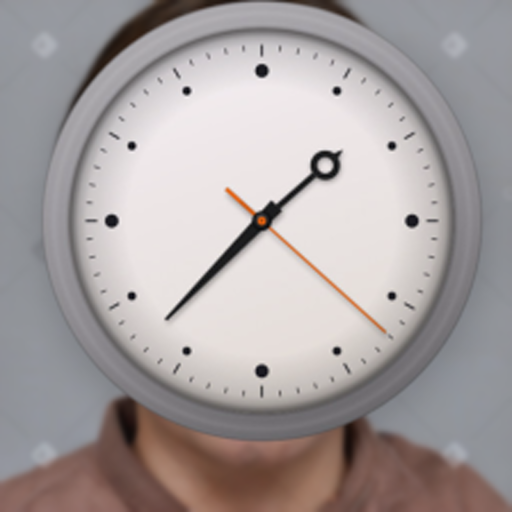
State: h=1 m=37 s=22
